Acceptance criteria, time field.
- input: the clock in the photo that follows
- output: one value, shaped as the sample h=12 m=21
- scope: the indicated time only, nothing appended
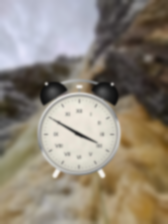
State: h=3 m=50
